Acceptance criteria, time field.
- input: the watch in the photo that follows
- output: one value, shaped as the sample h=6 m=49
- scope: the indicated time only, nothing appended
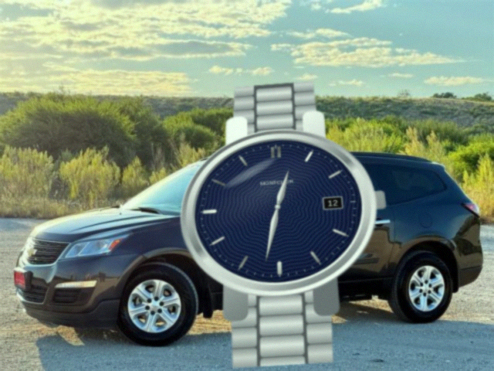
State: h=12 m=32
